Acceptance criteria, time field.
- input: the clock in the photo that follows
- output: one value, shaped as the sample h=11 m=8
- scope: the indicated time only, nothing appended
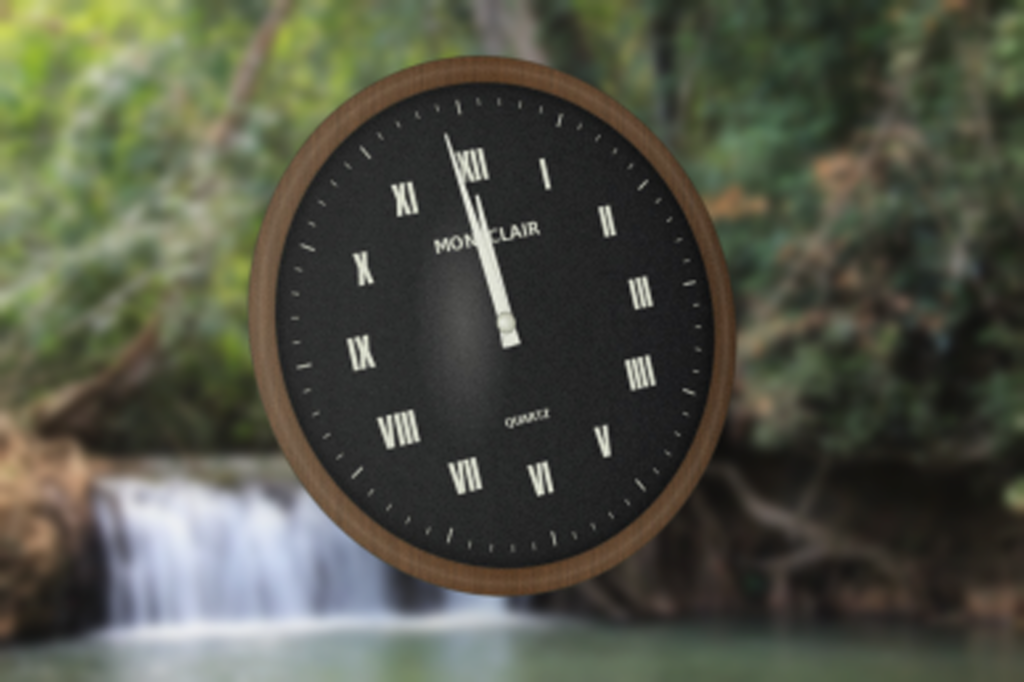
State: h=11 m=59
